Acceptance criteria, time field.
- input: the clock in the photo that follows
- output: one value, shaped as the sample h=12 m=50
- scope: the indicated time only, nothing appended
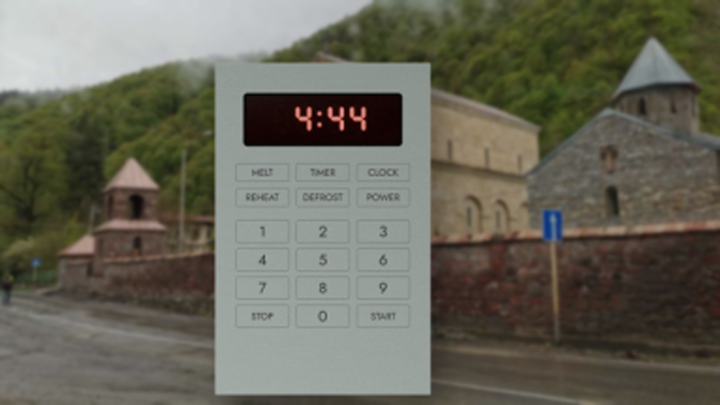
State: h=4 m=44
